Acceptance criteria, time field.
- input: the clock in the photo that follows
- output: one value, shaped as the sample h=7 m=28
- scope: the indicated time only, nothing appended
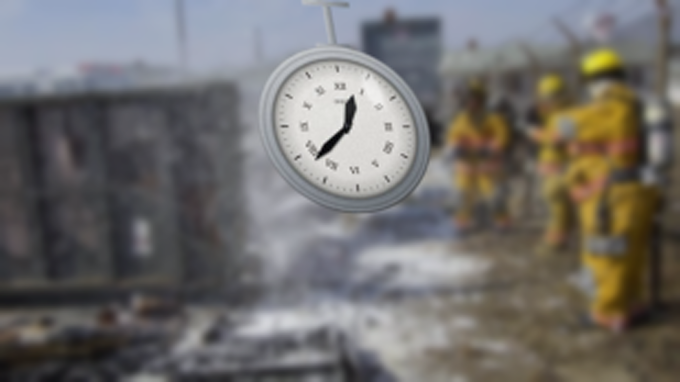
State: h=12 m=38
